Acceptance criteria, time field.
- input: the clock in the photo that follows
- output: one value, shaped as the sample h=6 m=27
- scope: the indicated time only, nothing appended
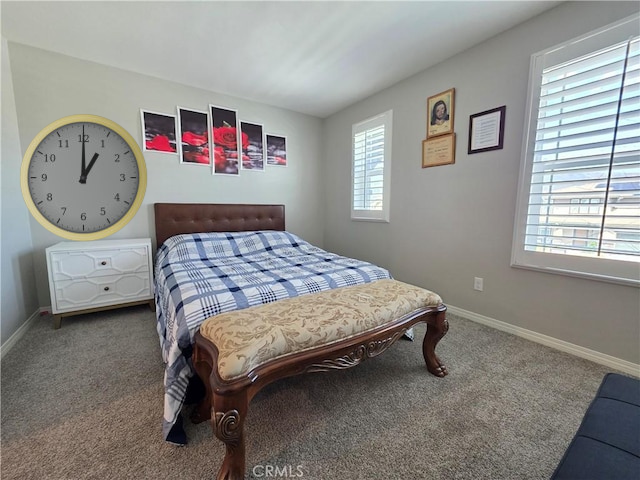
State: h=1 m=0
